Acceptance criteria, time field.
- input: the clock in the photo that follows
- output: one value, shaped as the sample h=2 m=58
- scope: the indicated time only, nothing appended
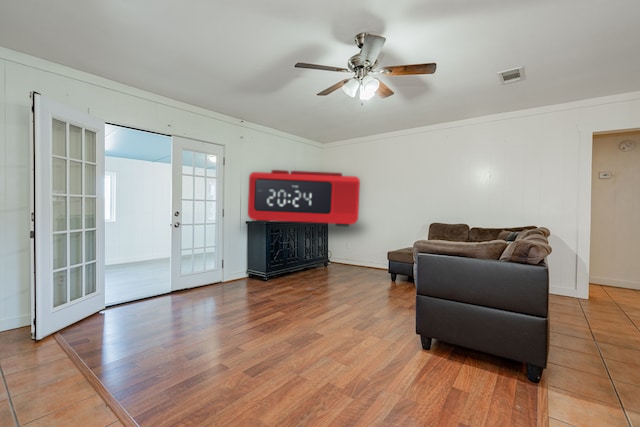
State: h=20 m=24
